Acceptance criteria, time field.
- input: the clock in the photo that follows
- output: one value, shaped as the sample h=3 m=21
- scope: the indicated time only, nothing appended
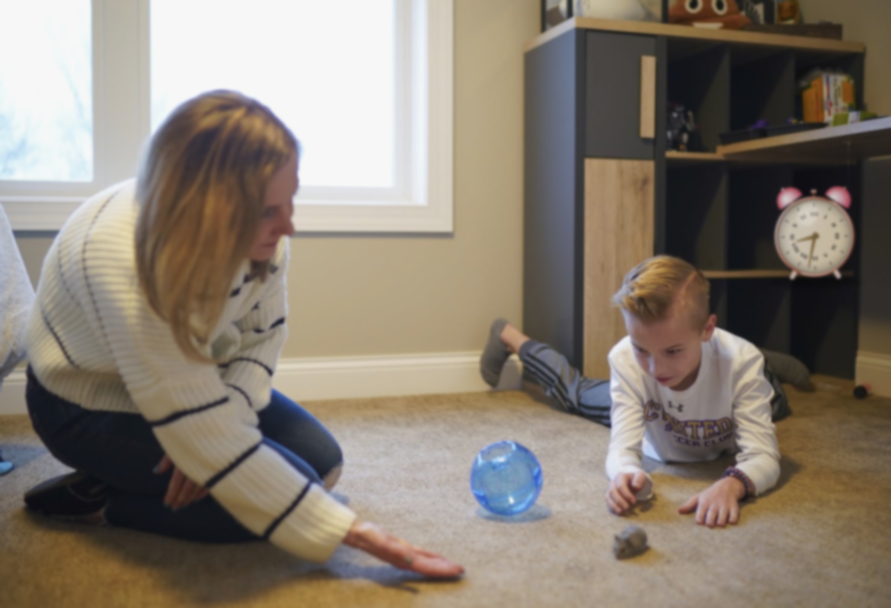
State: h=8 m=32
